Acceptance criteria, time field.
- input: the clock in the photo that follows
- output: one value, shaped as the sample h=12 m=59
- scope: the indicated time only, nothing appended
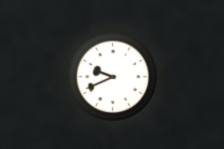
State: h=9 m=41
